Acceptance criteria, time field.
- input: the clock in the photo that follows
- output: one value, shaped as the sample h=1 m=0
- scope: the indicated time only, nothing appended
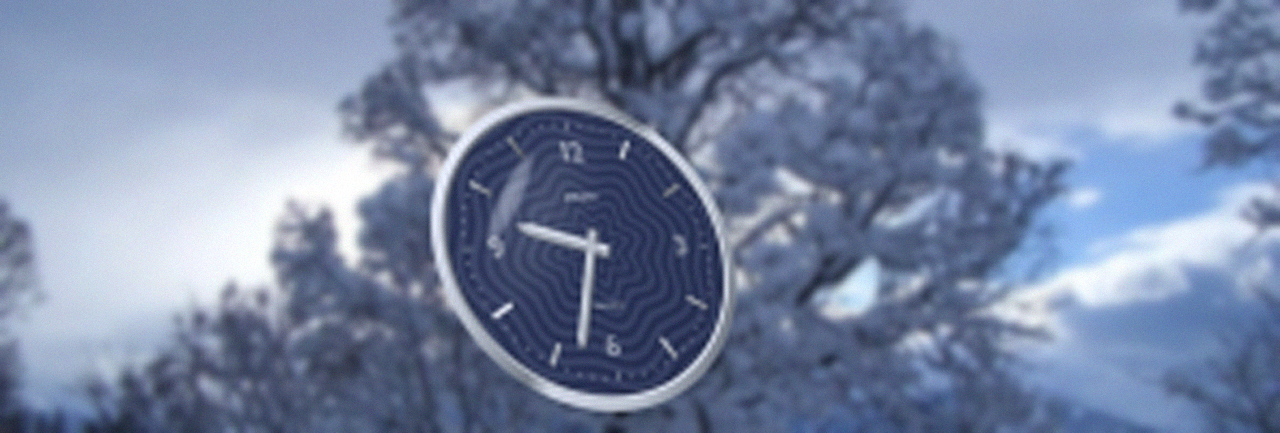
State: h=9 m=33
